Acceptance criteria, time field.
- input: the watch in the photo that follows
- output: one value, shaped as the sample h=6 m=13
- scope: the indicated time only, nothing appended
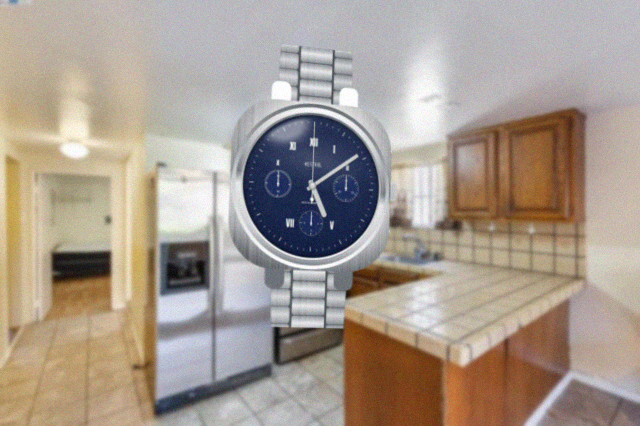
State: h=5 m=9
